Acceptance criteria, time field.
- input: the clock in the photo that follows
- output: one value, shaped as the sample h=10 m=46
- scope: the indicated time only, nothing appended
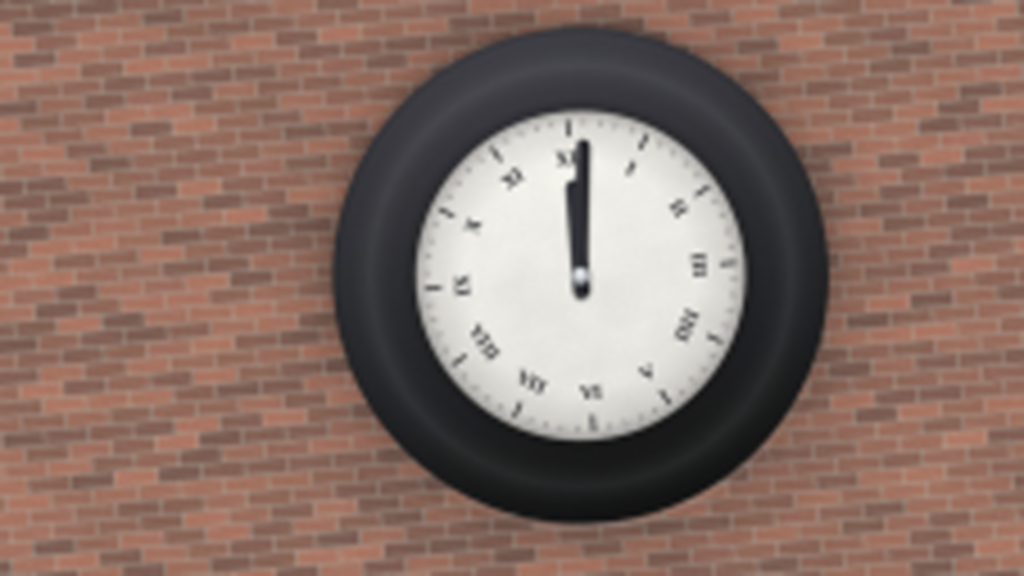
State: h=12 m=1
